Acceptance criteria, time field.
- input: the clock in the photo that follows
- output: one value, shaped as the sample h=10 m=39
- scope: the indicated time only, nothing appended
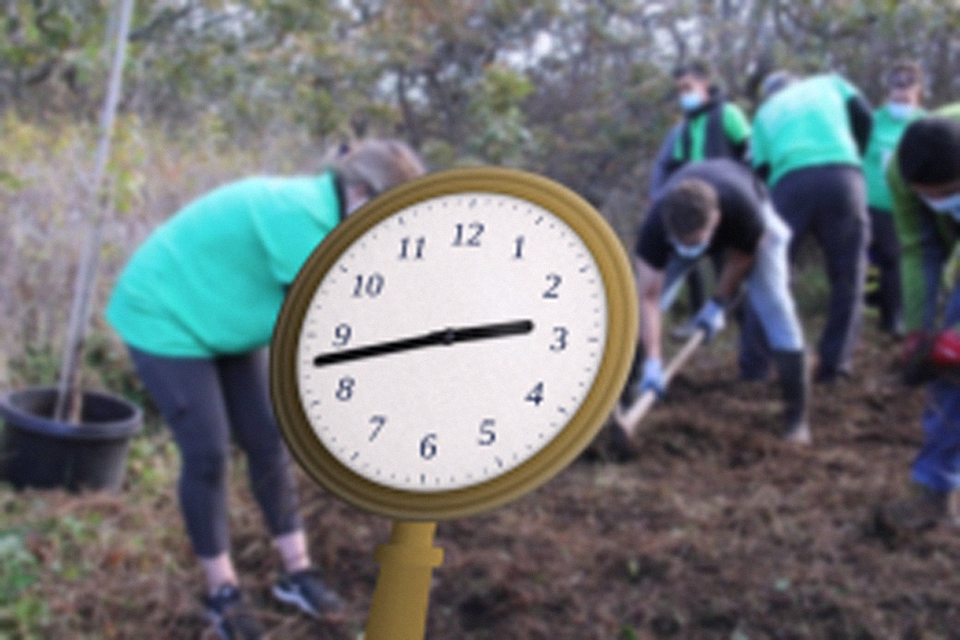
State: h=2 m=43
